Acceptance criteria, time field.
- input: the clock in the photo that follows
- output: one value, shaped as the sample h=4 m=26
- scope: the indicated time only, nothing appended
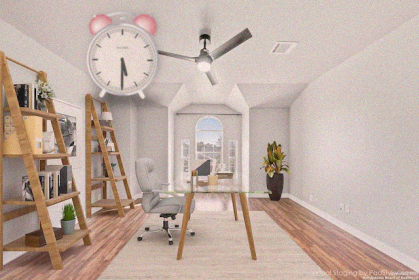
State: h=5 m=30
